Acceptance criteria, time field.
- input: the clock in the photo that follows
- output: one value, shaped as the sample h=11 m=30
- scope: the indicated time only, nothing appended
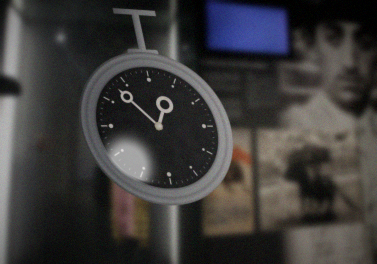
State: h=12 m=53
